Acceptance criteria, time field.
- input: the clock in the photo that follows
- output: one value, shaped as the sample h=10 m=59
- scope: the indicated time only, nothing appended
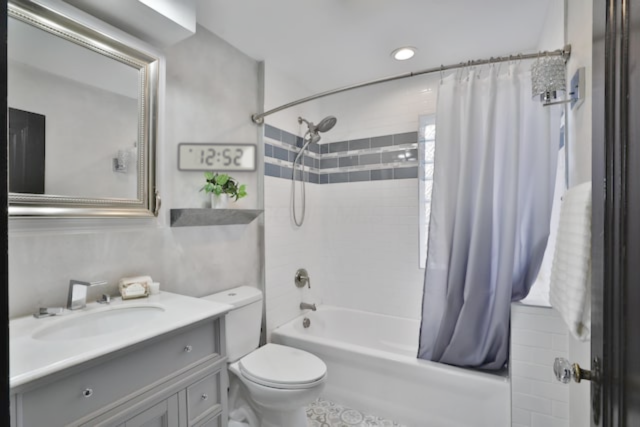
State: h=12 m=52
